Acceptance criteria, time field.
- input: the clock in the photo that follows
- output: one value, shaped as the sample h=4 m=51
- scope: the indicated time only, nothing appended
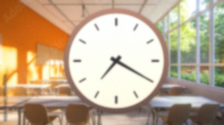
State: h=7 m=20
